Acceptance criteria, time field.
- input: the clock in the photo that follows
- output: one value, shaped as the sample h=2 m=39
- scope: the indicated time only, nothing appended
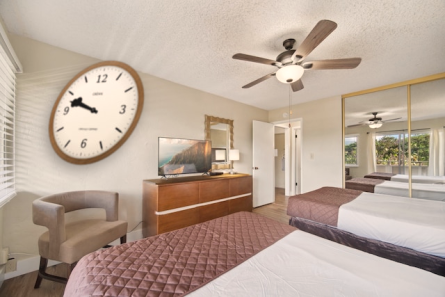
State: h=9 m=48
